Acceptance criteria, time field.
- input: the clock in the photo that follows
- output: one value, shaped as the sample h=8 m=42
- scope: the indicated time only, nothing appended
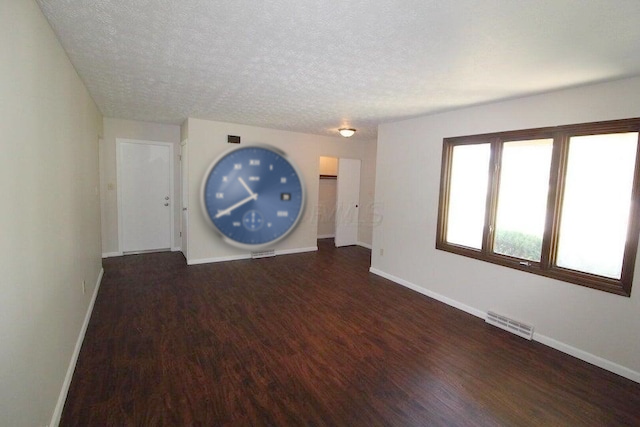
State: h=10 m=40
